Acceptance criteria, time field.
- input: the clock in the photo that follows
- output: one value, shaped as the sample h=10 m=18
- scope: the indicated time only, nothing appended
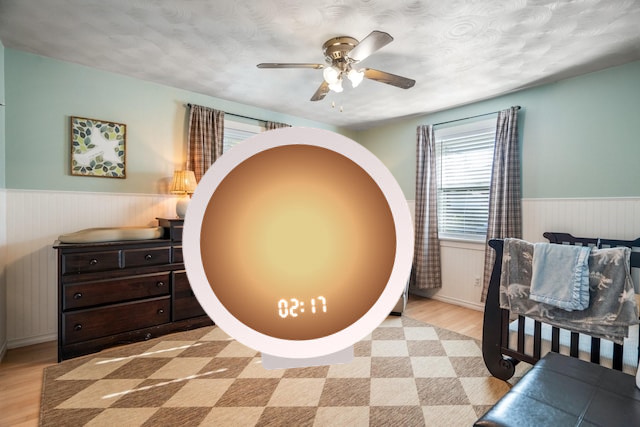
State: h=2 m=17
